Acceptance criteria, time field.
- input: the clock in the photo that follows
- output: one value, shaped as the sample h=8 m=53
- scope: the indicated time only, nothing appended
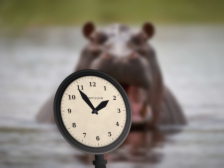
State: h=1 m=54
